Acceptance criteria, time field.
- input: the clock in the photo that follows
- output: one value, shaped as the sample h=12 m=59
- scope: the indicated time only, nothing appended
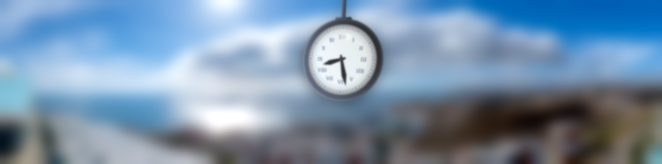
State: h=8 m=28
